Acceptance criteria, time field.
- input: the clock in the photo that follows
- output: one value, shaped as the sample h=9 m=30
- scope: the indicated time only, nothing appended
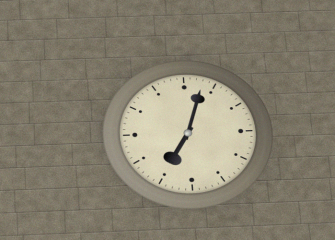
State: h=7 m=3
